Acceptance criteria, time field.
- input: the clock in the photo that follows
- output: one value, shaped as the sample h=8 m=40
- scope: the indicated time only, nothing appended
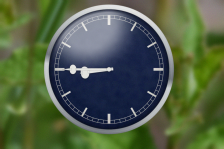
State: h=8 m=45
